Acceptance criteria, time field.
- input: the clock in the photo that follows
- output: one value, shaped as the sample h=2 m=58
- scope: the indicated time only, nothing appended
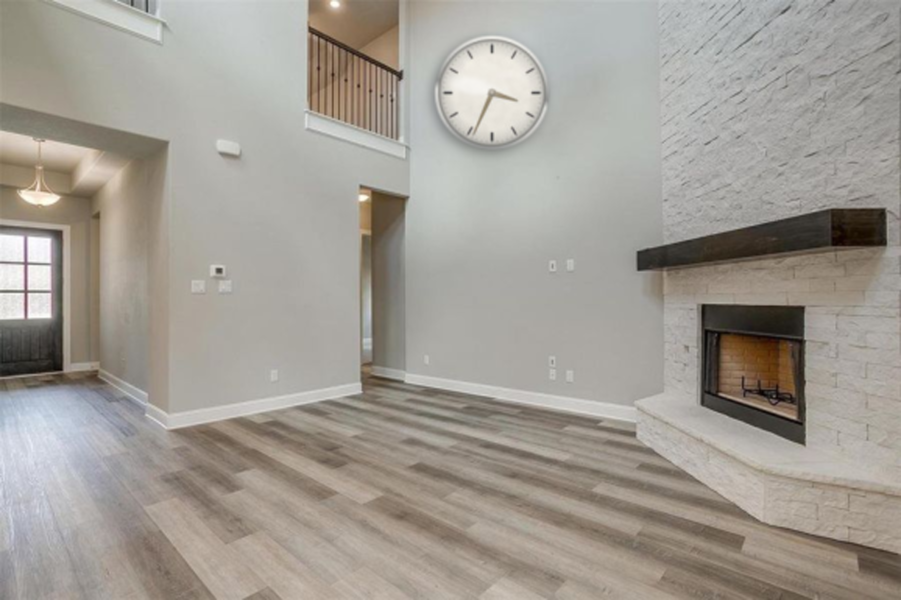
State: h=3 m=34
